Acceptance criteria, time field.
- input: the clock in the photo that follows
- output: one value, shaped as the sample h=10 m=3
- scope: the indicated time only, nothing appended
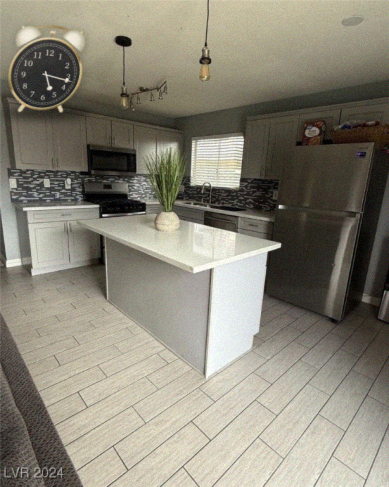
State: h=5 m=17
